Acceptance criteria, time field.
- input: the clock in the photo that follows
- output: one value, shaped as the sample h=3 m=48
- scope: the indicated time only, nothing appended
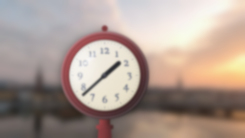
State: h=1 m=38
